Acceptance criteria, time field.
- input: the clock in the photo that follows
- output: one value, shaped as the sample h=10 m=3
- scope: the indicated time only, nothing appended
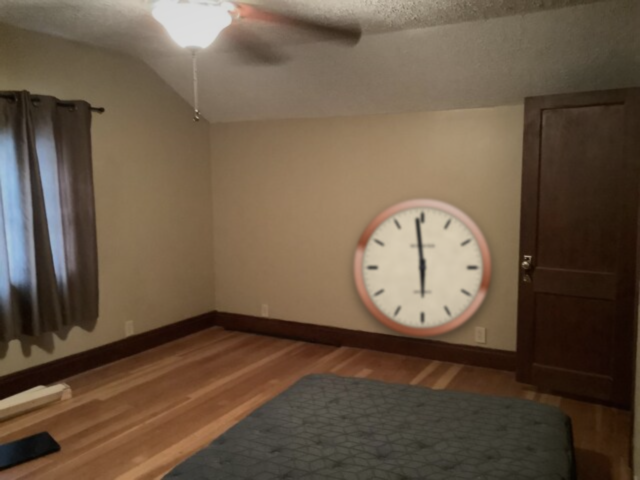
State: h=5 m=59
